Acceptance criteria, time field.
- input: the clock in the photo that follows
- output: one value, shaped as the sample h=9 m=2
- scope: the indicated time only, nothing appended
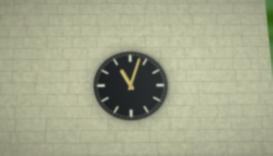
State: h=11 m=3
